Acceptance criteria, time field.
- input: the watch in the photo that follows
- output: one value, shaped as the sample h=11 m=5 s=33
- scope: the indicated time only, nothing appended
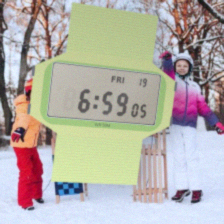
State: h=6 m=59 s=5
